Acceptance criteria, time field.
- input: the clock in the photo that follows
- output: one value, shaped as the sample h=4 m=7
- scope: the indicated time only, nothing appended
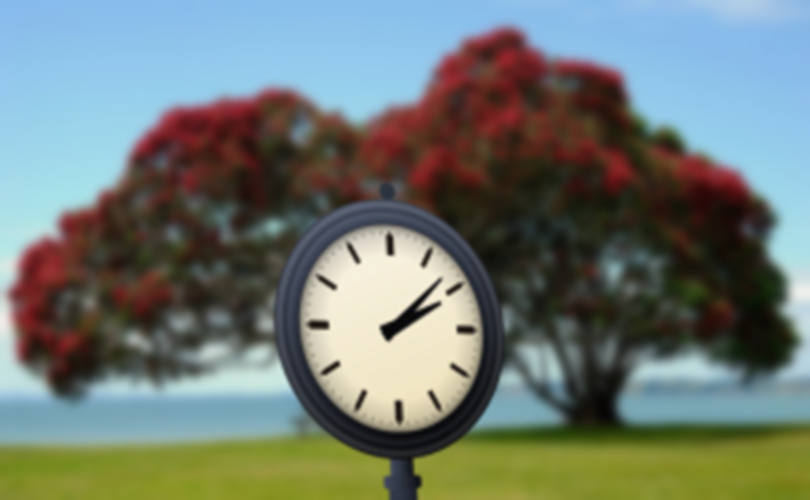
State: h=2 m=8
